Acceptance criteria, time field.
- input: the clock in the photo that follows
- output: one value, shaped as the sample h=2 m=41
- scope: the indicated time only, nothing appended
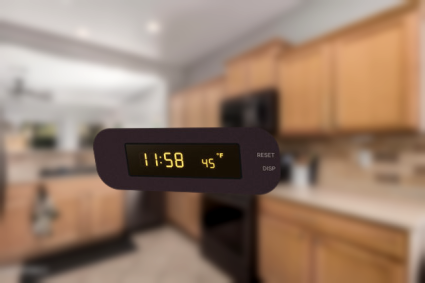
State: h=11 m=58
